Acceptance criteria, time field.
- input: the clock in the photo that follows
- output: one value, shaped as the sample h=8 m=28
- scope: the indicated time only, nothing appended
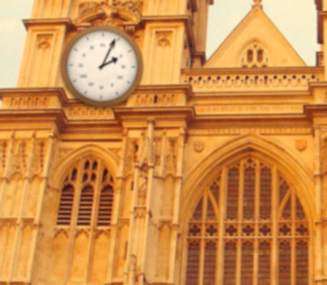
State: h=2 m=4
